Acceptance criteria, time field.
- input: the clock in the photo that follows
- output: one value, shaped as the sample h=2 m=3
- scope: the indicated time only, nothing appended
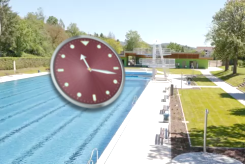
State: h=11 m=17
